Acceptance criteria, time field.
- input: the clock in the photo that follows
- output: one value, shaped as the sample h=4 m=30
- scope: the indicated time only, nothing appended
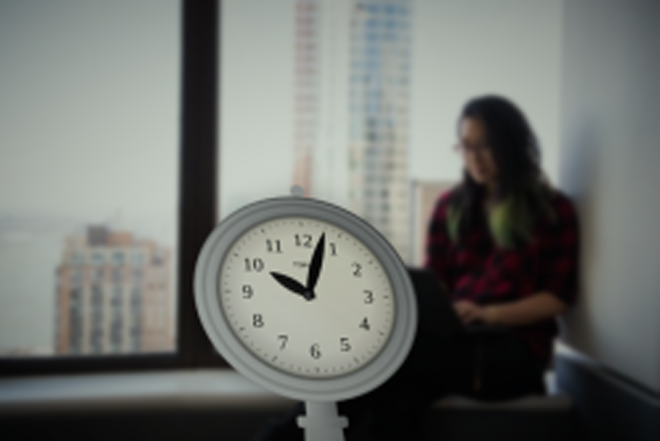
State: h=10 m=3
